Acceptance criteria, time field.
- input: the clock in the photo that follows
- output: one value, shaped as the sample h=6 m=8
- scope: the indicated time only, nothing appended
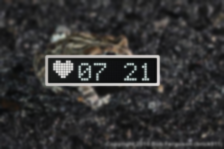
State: h=7 m=21
